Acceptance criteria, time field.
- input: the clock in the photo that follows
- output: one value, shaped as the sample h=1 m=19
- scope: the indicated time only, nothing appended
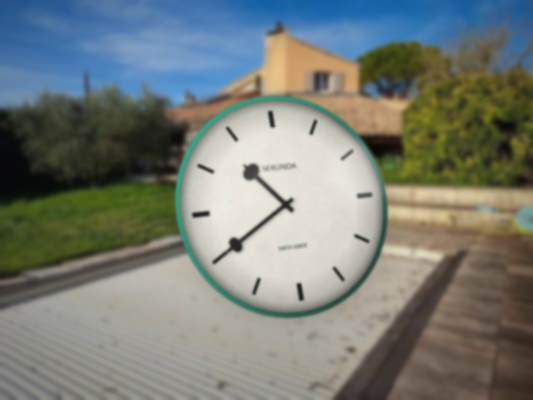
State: h=10 m=40
